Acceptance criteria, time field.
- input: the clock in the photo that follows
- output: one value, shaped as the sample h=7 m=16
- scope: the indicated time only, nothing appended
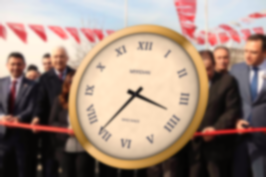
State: h=3 m=36
